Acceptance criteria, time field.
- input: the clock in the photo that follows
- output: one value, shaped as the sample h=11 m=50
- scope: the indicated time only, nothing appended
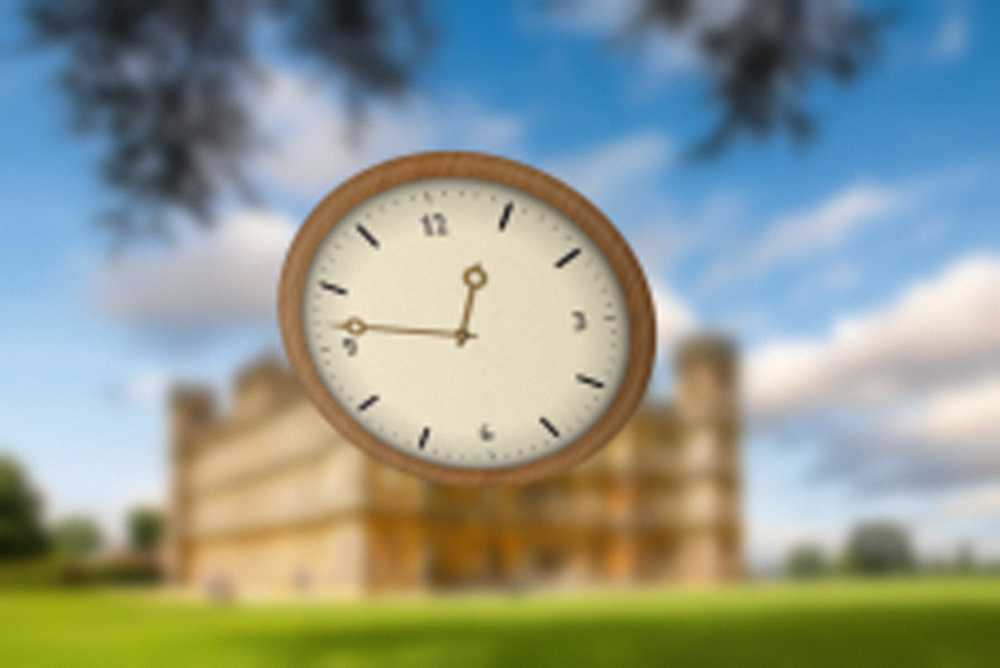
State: h=12 m=47
